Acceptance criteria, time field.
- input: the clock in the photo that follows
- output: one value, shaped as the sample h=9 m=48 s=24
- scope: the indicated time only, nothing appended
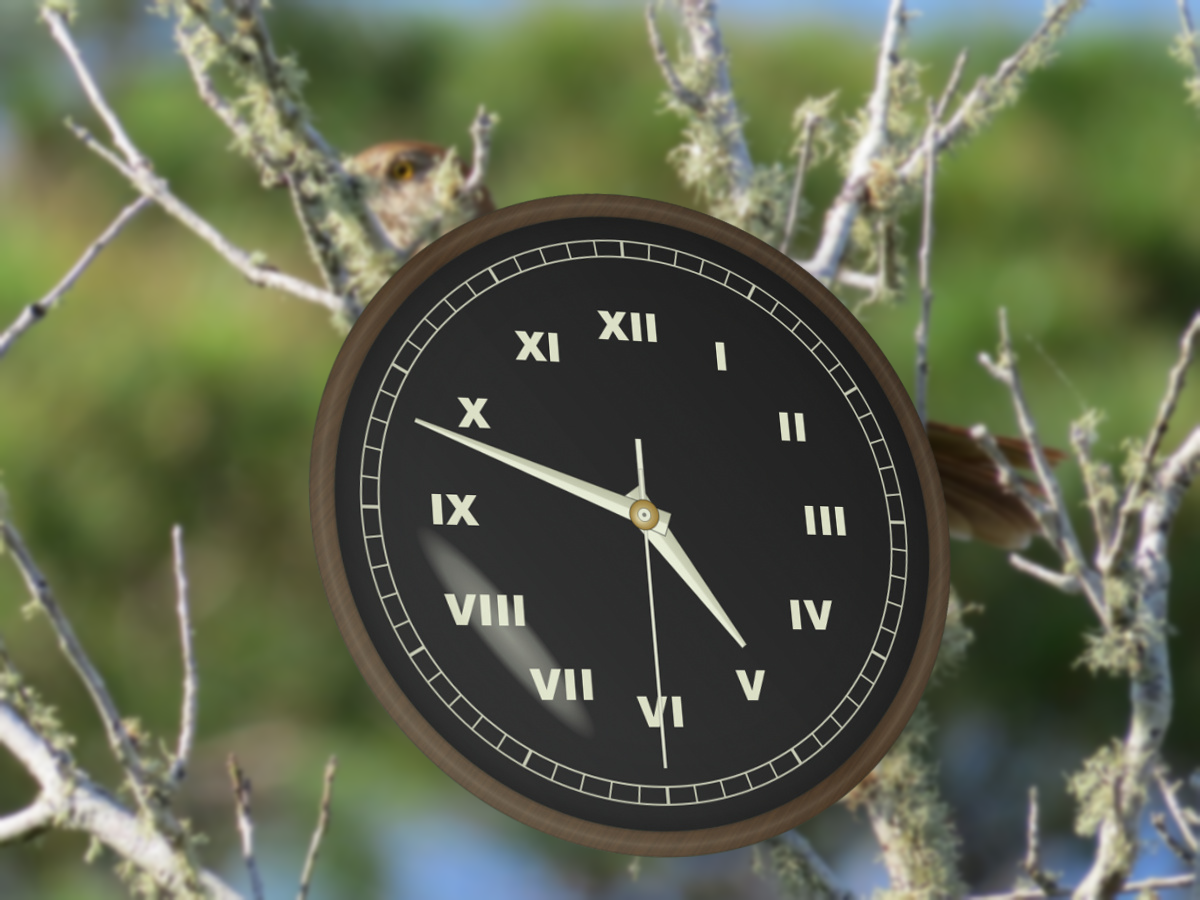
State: h=4 m=48 s=30
